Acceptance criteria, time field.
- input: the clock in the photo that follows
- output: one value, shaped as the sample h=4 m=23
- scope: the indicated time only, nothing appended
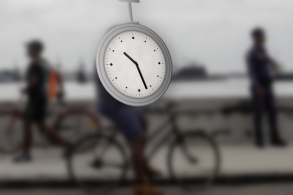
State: h=10 m=27
